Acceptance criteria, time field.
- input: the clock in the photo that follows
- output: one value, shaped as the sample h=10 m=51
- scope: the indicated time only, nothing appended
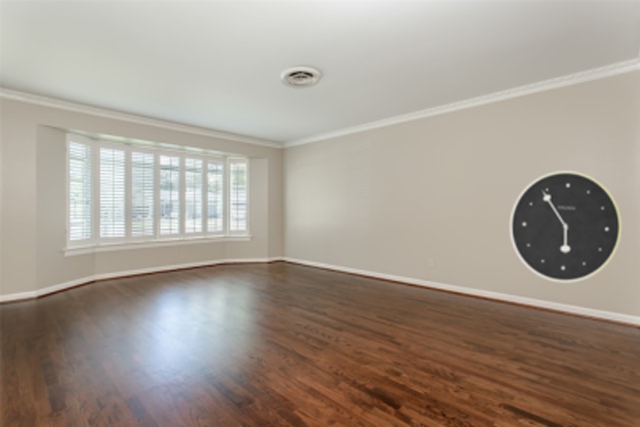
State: h=5 m=54
